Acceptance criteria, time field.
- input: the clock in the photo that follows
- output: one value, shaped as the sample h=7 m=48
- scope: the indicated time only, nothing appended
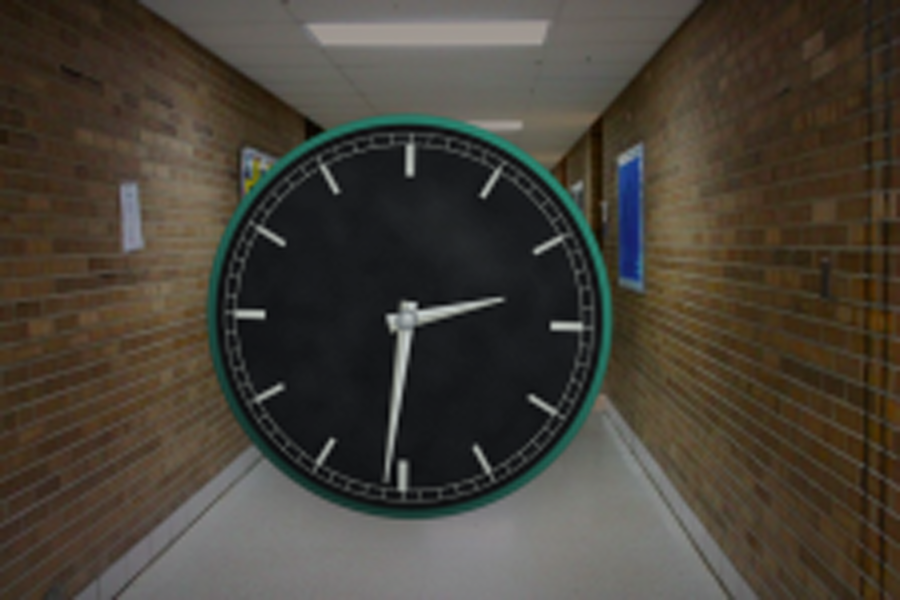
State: h=2 m=31
